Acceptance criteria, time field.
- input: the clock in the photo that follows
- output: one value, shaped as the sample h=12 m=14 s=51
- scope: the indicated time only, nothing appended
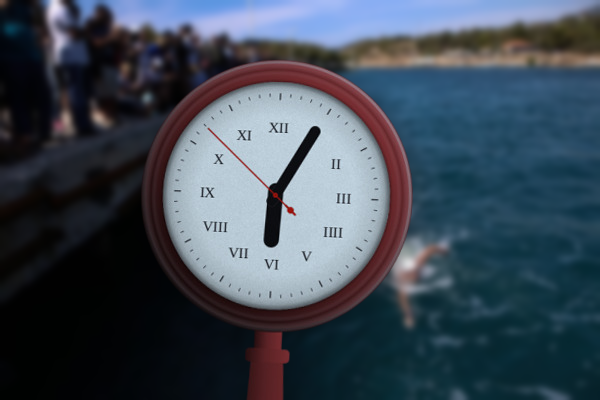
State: h=6 m=4 s=52
